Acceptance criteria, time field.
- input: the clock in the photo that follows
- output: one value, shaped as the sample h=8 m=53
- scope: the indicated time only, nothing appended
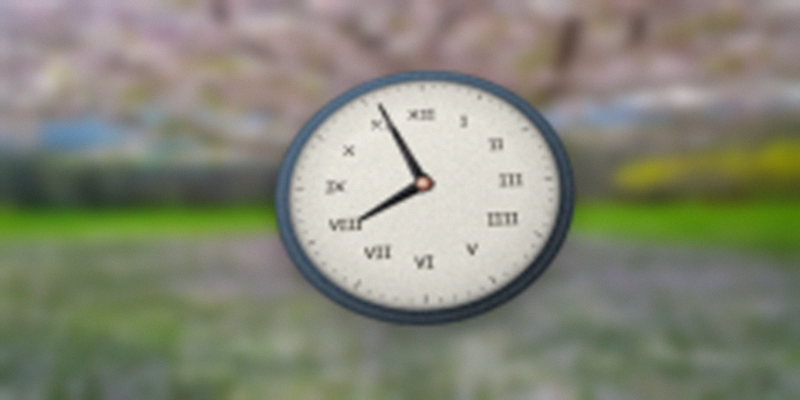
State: h=7 m=56
